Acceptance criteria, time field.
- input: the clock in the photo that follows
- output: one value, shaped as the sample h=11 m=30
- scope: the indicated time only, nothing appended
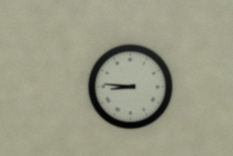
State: h=8 m=46
